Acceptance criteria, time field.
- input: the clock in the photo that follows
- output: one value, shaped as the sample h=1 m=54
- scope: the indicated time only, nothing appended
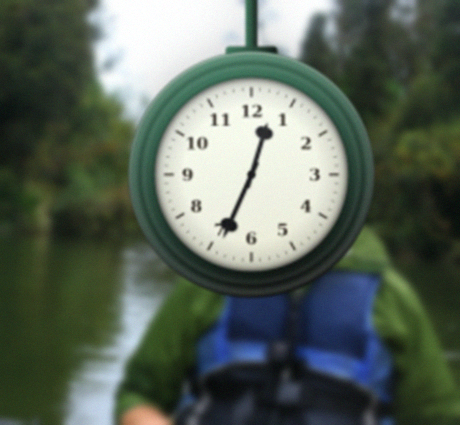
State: h=12 m=34
